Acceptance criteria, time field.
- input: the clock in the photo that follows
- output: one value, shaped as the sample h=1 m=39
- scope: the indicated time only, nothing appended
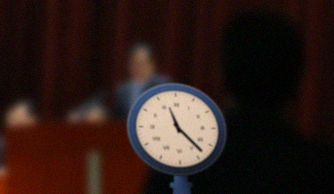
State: h=11 m=23
